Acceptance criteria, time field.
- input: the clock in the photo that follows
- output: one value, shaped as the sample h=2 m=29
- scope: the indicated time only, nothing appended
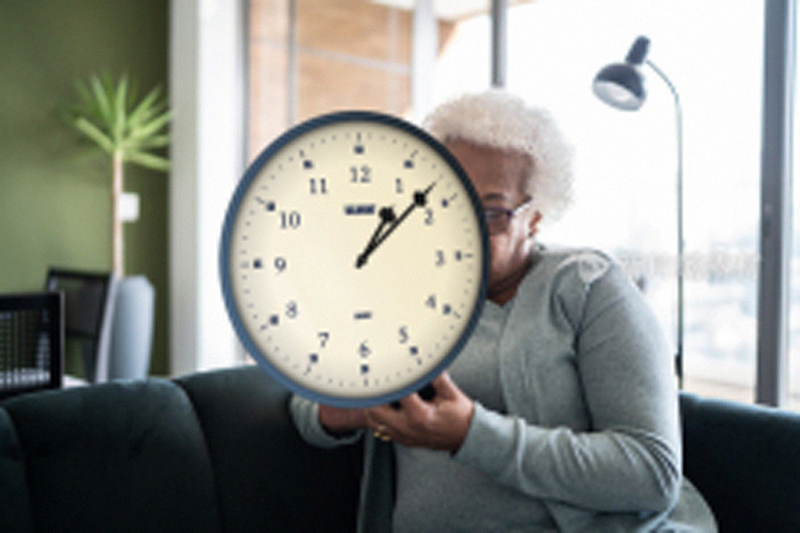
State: h=1 m=8
